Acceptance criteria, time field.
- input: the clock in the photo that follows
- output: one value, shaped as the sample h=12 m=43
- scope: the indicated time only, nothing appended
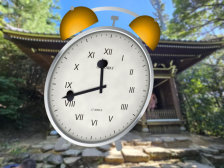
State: h=11 m=42
